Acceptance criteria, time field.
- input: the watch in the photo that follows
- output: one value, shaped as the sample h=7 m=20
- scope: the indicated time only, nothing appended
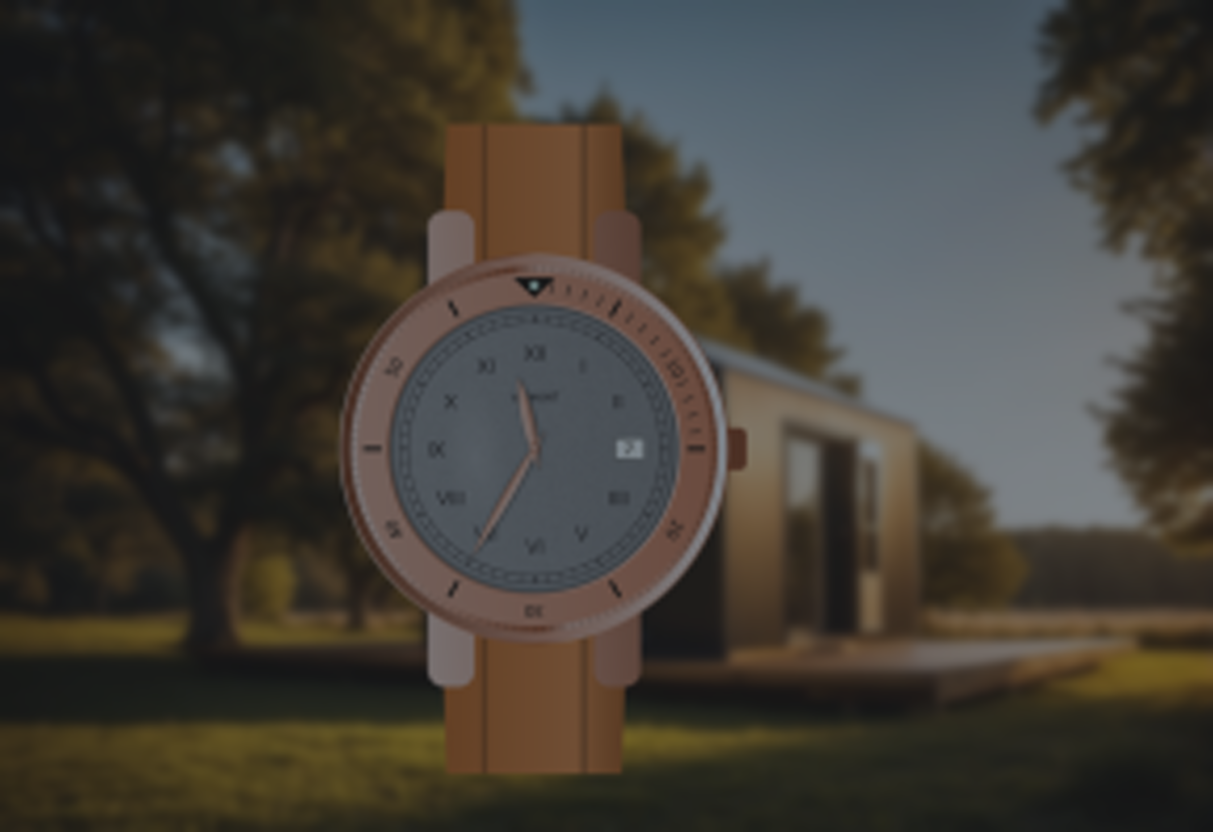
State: h=11 m=35
